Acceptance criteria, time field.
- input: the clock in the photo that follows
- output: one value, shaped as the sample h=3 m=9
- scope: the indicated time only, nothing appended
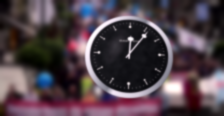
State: h=12 m=6
